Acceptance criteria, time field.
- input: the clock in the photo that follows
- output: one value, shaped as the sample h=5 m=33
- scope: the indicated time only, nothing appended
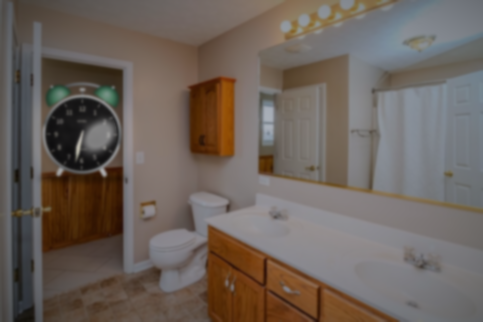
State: h=6 m=32
